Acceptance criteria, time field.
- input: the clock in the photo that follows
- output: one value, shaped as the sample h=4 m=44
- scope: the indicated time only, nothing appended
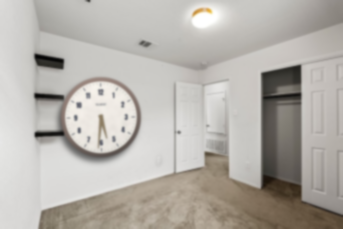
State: h=5 m=31
